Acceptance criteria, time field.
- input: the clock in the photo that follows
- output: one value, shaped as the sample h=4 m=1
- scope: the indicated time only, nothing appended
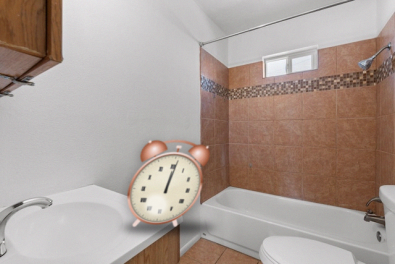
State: h=12 m=1
